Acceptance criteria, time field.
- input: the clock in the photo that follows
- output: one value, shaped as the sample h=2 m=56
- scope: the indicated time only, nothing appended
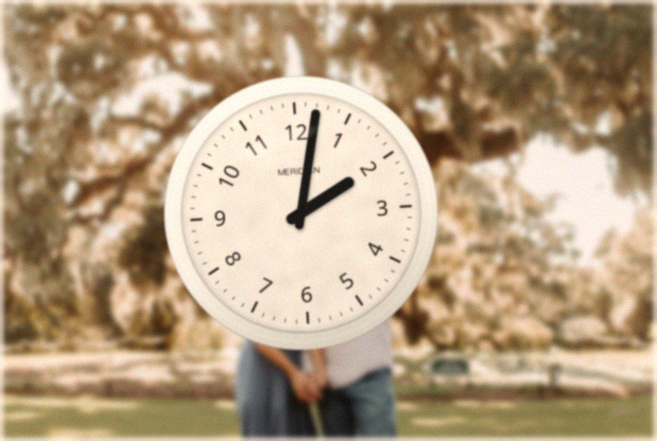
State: h=2 m=2
